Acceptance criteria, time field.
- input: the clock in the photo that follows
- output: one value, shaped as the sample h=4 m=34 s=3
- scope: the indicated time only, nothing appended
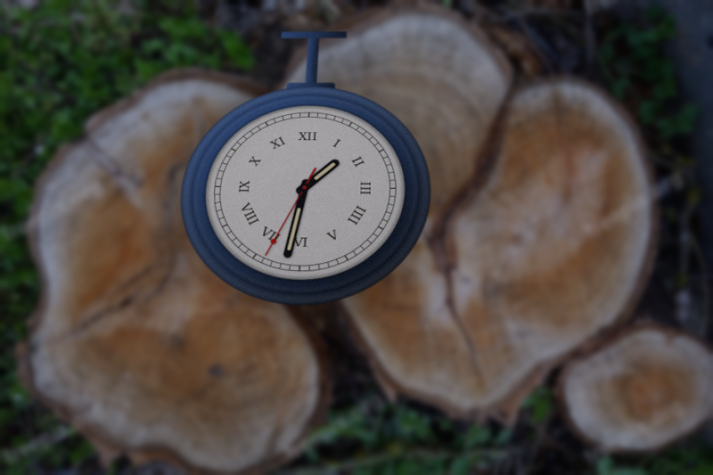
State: h=1 m=31 s=34
